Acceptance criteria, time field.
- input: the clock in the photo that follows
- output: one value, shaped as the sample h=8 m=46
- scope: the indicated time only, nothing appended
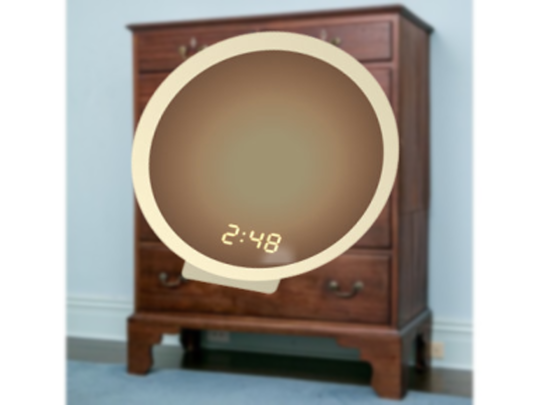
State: h=2 m=48
